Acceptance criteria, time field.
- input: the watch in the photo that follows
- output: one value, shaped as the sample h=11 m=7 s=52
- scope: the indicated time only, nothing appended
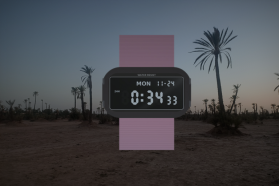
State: h=0 m=34 s=33
